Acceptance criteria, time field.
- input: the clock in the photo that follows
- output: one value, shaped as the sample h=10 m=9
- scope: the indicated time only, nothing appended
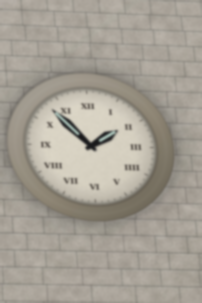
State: h=1 m=53
